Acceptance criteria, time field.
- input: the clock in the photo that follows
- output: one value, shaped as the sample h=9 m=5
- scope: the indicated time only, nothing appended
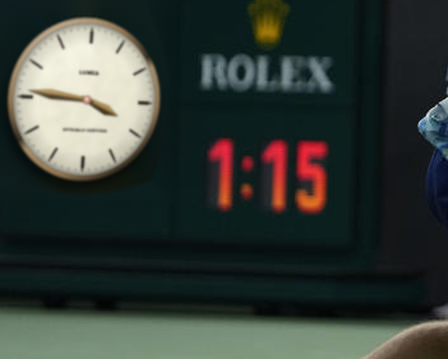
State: h=3 m=46
